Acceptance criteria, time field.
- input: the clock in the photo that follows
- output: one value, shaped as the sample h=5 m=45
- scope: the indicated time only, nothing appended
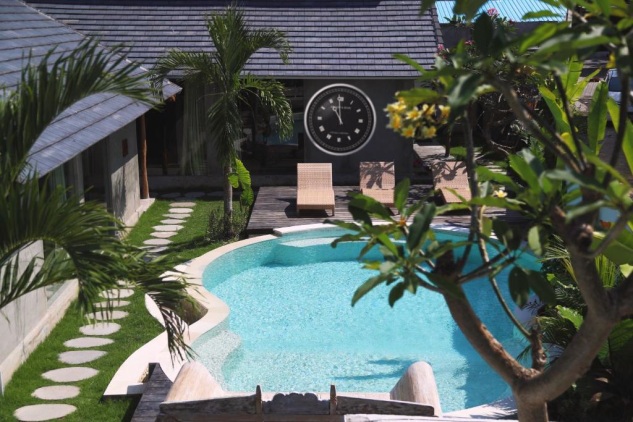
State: h=10 m=59
